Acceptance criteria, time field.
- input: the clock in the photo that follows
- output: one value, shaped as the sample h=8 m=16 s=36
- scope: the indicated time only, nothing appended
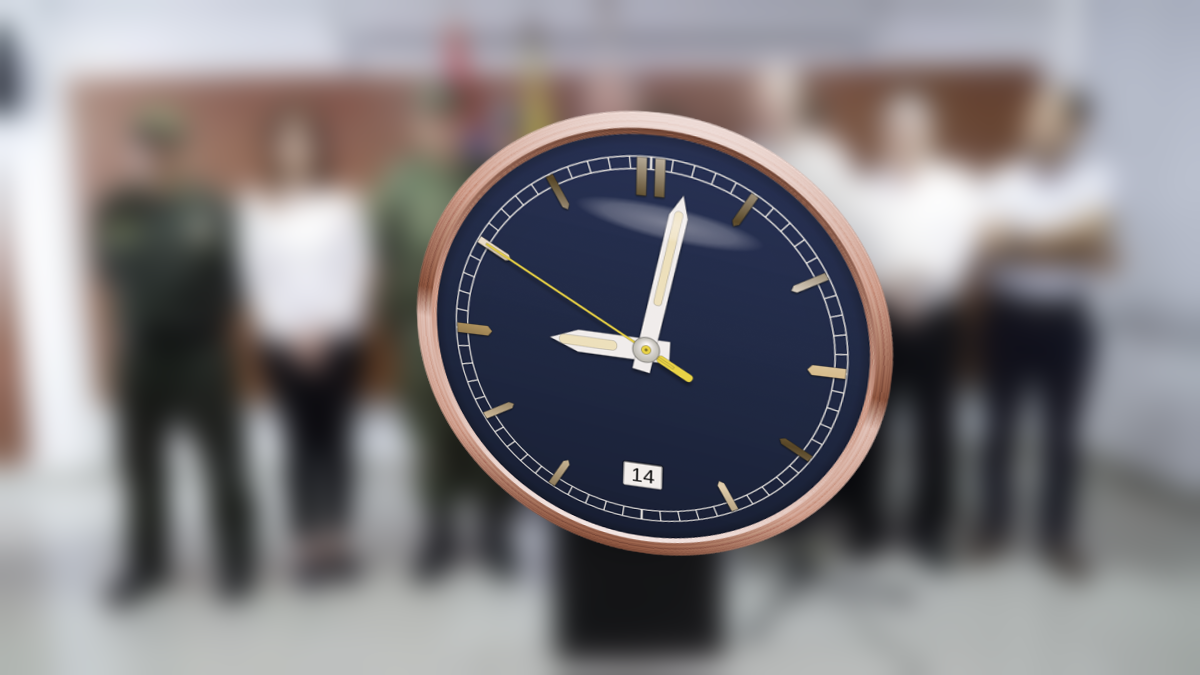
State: h=9 m=1 s=50
